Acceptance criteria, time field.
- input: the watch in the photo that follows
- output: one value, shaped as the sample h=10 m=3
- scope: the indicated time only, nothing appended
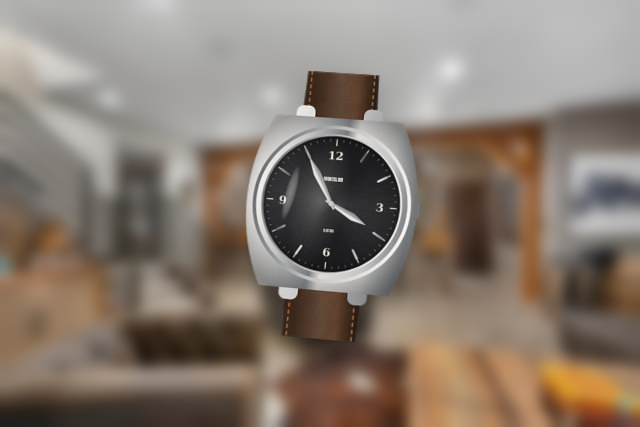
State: h=3 m=55
